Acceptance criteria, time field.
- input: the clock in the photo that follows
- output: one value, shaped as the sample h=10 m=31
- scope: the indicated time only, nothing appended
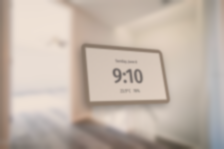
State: h=9 m=10
